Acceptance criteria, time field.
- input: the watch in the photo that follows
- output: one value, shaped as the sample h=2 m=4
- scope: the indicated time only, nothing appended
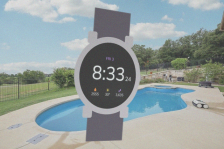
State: h=8 m=33
